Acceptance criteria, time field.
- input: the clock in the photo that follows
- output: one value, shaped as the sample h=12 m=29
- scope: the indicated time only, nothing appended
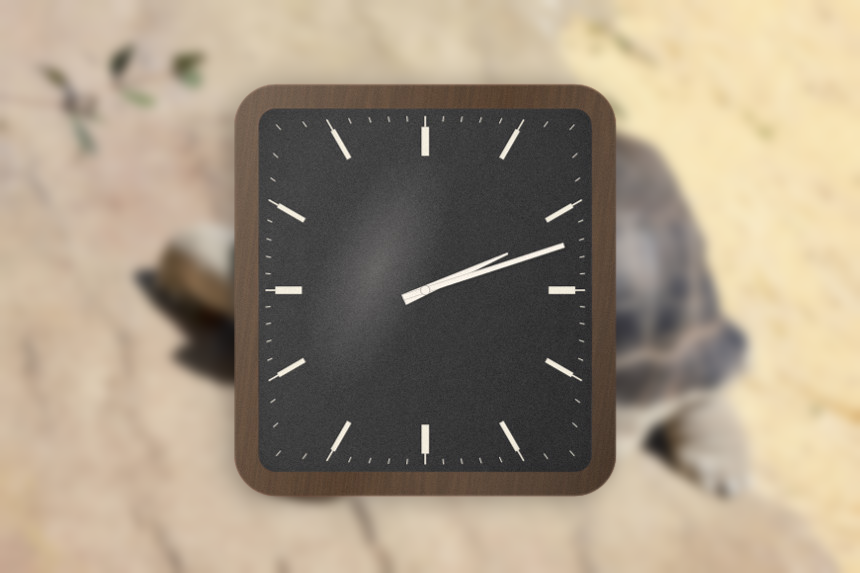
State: h=2 m=12
